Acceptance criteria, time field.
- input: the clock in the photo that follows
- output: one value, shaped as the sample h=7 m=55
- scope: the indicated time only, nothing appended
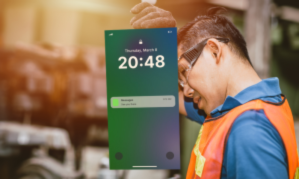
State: h=20 m=48
